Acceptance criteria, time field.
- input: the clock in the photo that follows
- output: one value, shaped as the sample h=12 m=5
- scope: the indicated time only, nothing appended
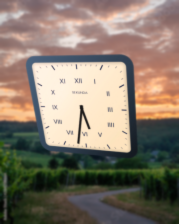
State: h=5 m=32
